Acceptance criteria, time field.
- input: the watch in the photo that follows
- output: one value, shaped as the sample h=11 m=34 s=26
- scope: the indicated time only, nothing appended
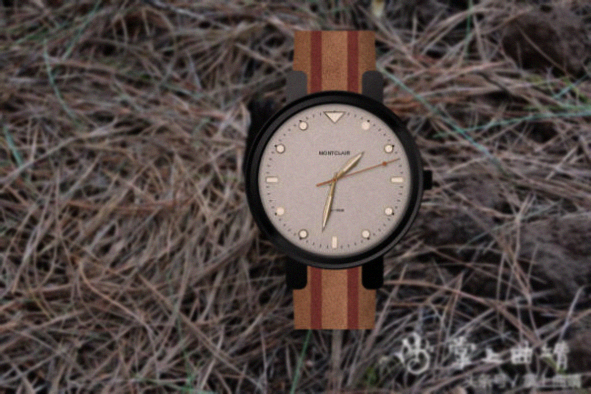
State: h=1 m=32 s=12
